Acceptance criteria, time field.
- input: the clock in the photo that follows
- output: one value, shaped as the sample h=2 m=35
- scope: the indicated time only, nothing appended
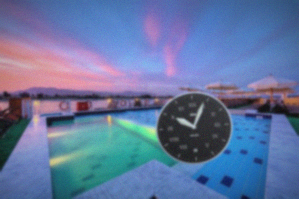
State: h=10 m=4
